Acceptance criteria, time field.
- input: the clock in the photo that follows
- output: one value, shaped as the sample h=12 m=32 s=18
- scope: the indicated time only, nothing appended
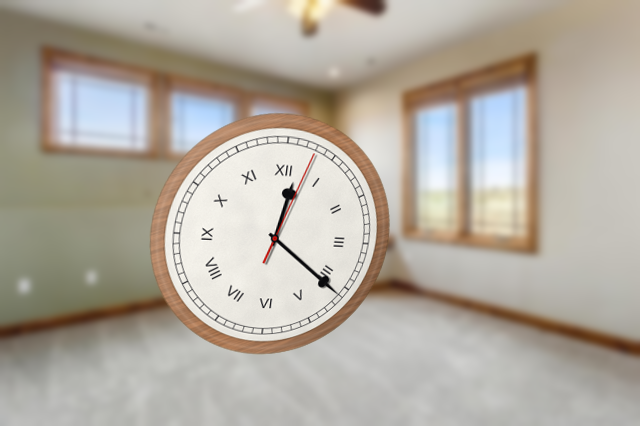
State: h=12 m=21 s=3
